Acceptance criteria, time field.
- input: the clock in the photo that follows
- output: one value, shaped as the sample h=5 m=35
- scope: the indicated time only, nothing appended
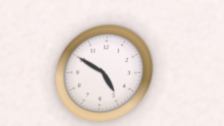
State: h=4 m=50
